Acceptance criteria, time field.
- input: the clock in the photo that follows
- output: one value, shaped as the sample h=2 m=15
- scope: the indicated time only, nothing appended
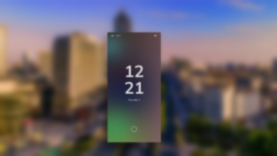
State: h=12 m=21
